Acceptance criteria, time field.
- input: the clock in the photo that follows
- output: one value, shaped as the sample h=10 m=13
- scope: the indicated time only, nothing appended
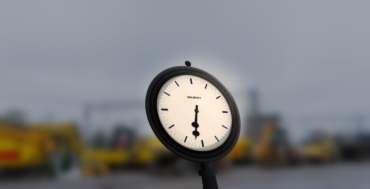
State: h=6 m=32
